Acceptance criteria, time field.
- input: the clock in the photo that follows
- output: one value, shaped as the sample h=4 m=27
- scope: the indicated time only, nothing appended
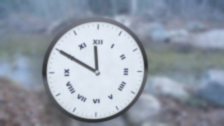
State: h=11 m=50
